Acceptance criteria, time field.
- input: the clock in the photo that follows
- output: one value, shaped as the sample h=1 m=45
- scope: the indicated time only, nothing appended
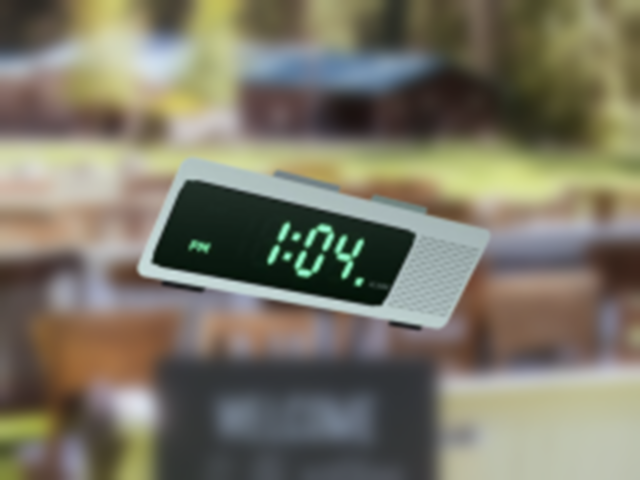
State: h=1 m=4
